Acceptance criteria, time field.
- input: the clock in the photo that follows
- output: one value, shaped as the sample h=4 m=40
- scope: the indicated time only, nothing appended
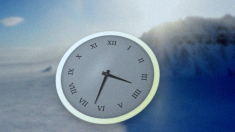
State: h=3 m=32
